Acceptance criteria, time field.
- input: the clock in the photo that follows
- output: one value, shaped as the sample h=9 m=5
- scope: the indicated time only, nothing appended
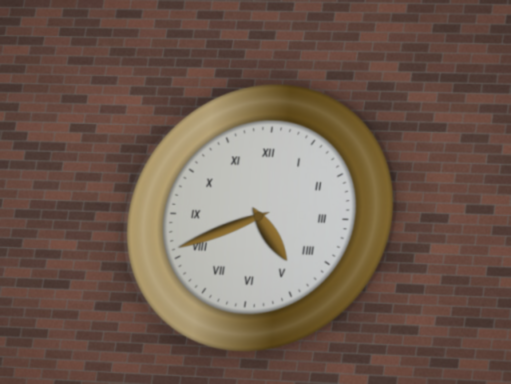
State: h=4 m=41
